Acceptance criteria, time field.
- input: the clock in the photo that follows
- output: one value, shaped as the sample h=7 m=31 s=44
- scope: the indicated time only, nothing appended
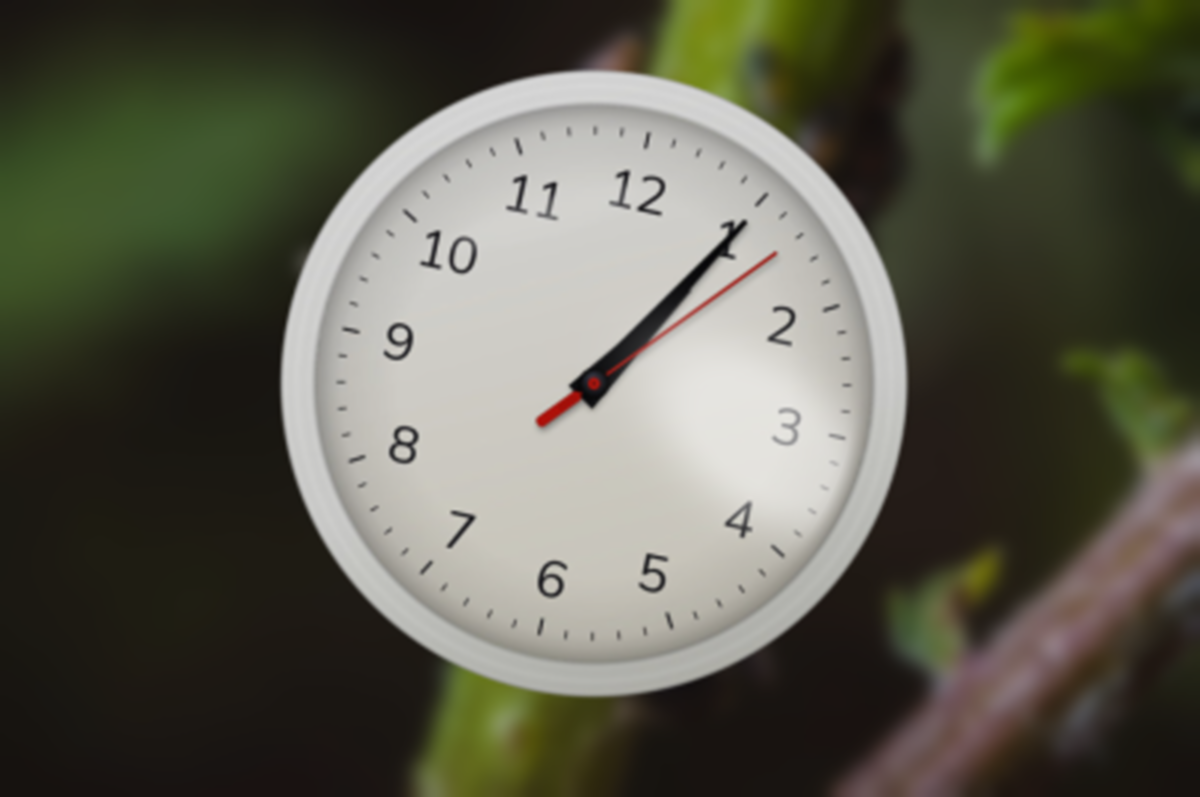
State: h=1 m=5 s=7
